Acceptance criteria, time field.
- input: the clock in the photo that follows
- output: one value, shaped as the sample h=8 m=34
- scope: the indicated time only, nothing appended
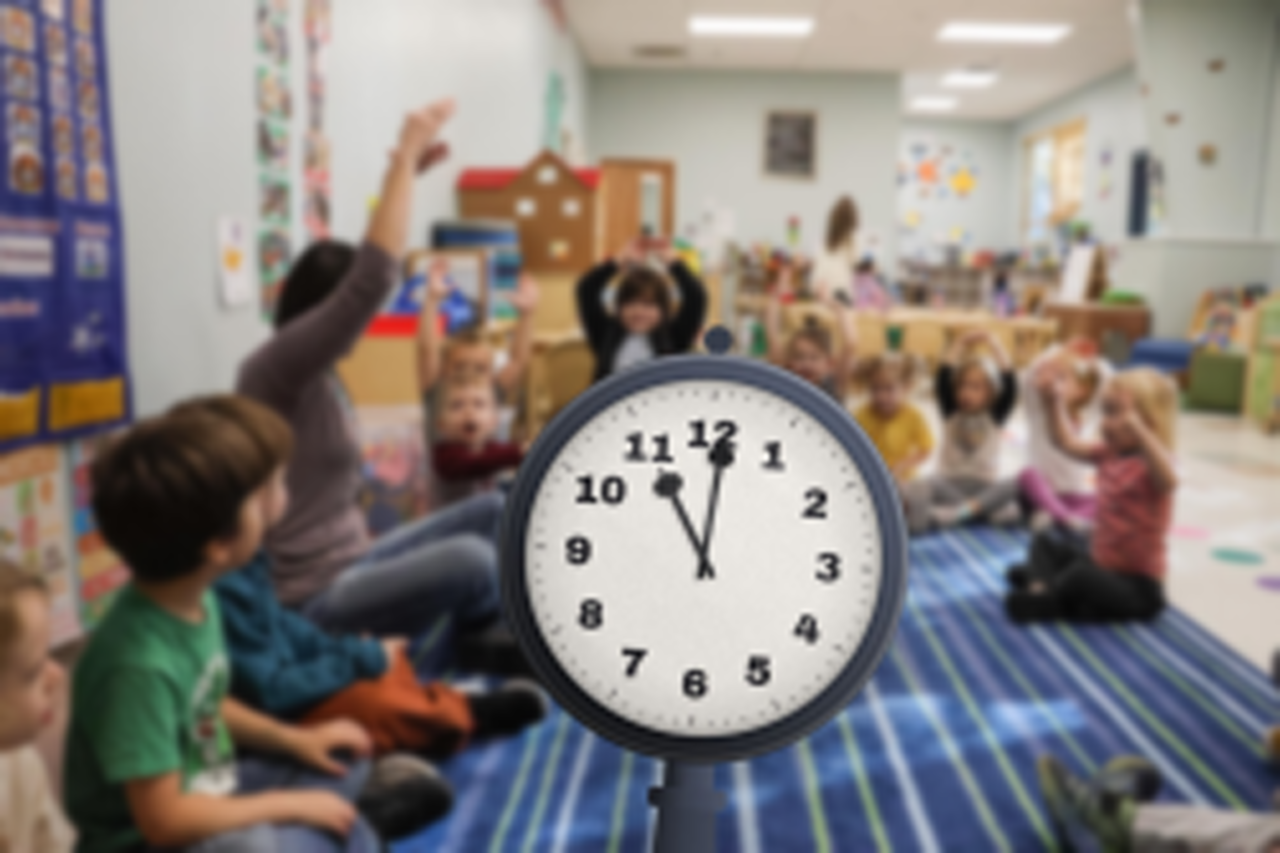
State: h=11 m=1
